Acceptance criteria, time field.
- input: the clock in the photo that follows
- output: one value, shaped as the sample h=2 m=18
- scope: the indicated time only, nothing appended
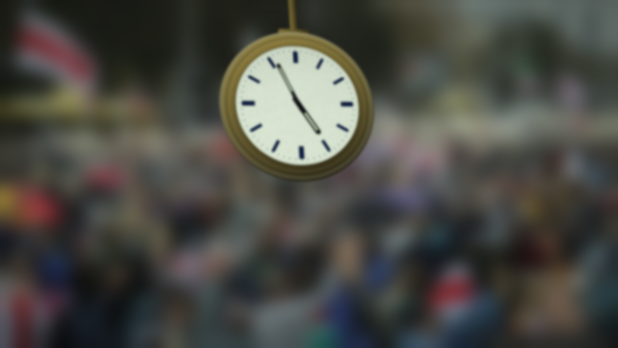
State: h=4 m=56
